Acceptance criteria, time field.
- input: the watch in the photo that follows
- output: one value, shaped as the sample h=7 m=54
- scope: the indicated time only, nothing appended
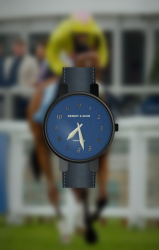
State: h=7 m=28
